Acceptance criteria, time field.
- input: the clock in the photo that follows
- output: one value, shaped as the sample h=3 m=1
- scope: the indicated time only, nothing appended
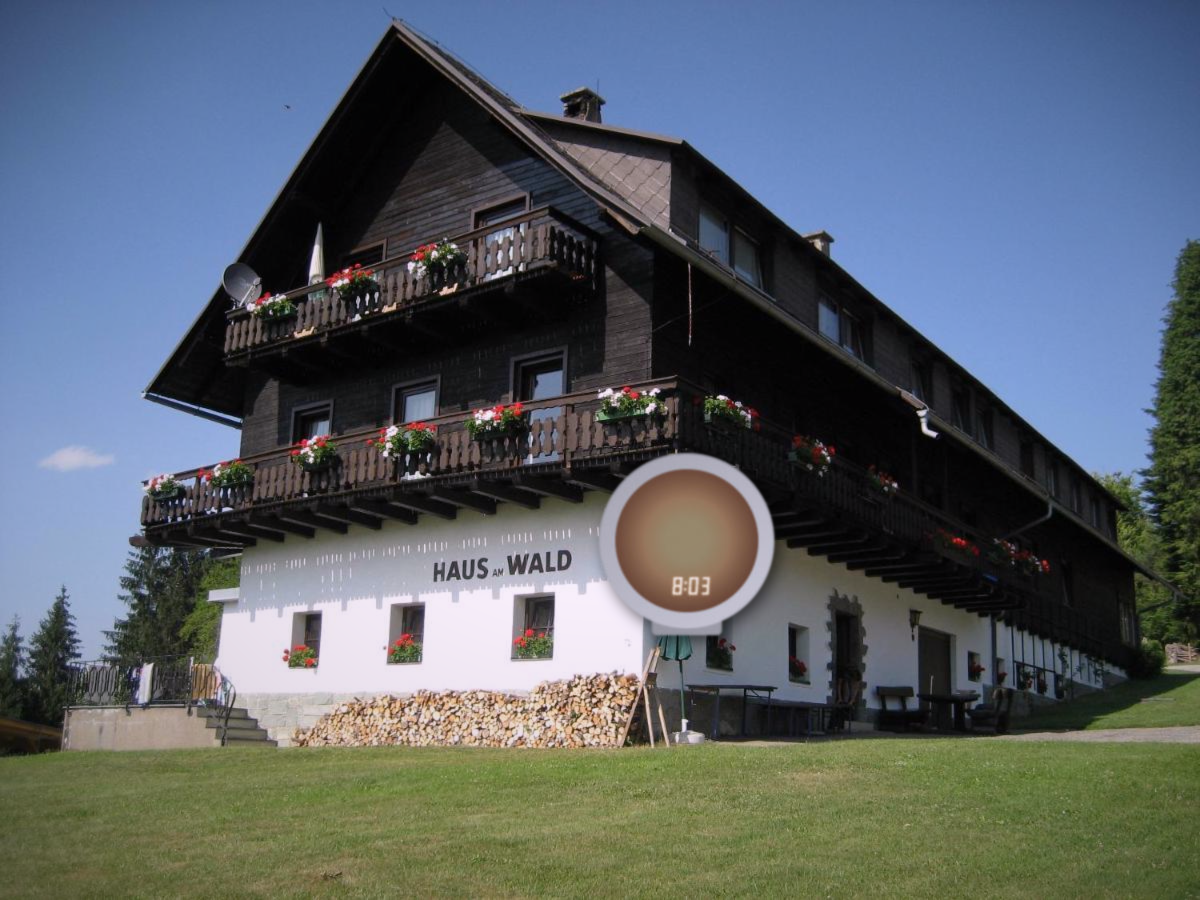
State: h=8 m=3
